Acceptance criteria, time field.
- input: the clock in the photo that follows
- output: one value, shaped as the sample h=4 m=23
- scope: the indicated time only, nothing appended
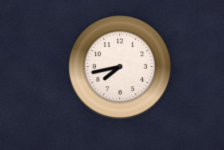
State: h=7 m=43
